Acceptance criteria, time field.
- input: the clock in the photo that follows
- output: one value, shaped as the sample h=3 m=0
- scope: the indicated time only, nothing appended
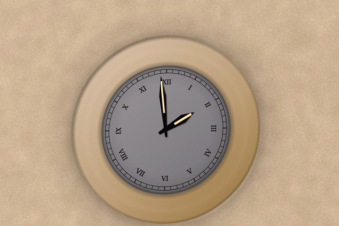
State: h=1 m=59
